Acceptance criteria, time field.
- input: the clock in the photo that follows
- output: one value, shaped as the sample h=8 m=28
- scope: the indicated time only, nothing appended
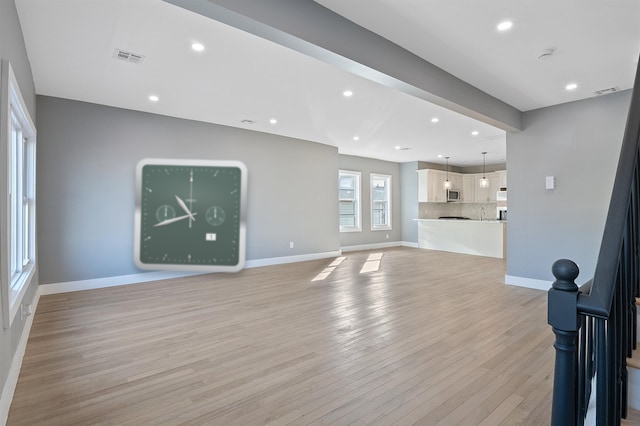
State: h=10 m=42
